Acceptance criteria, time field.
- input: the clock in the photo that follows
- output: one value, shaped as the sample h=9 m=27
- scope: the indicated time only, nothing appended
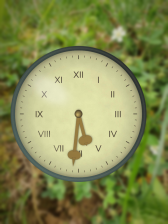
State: h=5 m=31
